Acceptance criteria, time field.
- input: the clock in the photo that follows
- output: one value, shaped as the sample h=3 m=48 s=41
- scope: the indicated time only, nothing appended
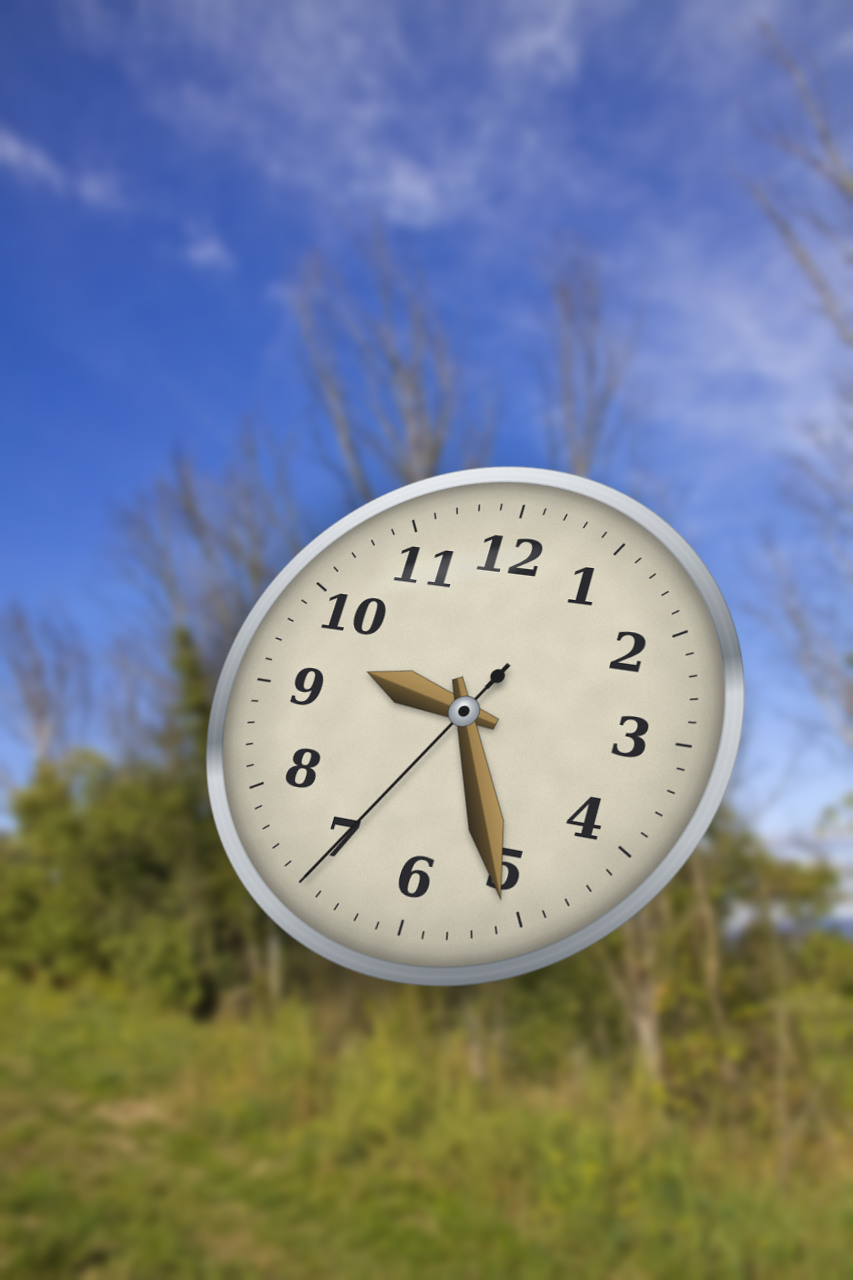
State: h=9 m=25 s=35
